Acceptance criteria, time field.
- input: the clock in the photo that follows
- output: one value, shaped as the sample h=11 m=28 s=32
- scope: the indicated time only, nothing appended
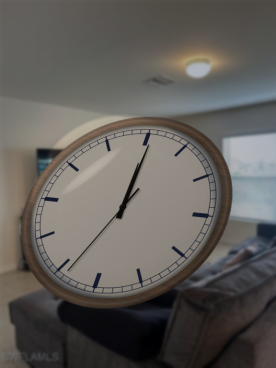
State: h=12 m=0 s=34
